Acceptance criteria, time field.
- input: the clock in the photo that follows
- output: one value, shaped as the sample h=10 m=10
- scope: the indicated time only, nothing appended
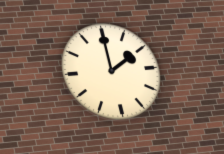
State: h=2 m=0
